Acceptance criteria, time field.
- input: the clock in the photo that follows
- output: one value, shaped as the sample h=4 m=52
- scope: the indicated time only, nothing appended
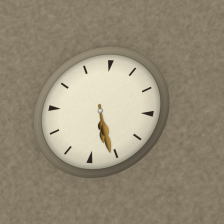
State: h=5 m=26
